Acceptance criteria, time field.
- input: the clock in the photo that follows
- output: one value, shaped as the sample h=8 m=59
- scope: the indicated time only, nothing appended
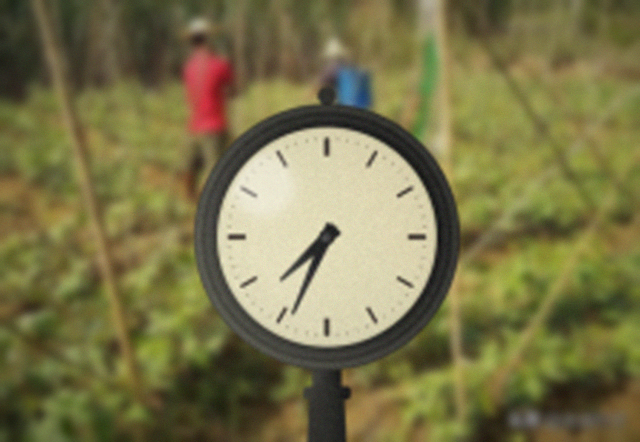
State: h=7 m=34
